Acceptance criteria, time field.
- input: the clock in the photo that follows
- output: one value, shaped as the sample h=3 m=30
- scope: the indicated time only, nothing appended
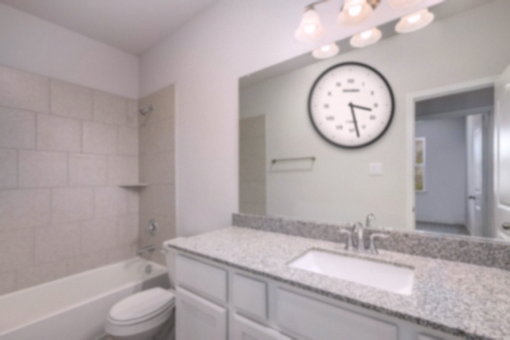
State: h=3 m=28
